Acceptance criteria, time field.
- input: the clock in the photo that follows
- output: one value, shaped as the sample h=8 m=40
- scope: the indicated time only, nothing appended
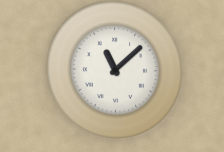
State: h=11 m=8
